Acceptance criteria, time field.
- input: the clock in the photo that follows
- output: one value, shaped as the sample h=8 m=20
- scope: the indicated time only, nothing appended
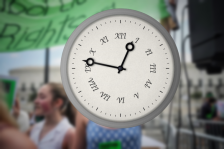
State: h=12 m=47
